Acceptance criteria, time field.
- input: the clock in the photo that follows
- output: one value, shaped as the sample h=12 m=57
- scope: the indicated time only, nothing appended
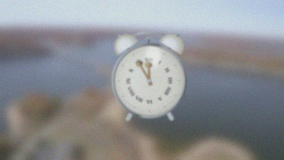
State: h=11 m=55
